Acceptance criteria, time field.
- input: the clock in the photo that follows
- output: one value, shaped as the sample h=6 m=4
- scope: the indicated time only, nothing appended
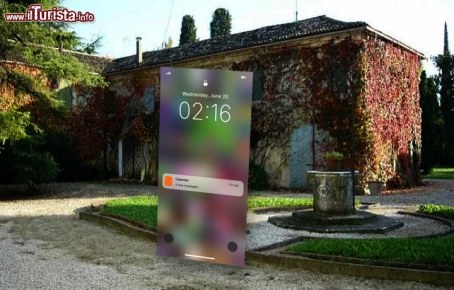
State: h=2 m=16
